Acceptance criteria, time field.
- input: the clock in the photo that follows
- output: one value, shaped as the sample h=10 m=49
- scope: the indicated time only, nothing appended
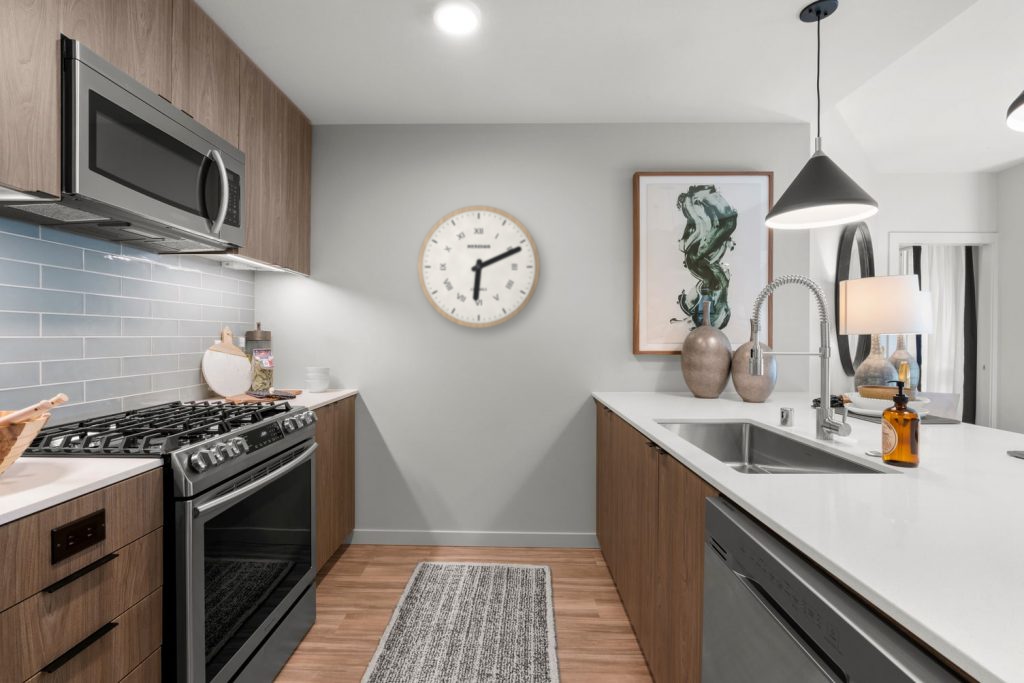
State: h=6 m=11
